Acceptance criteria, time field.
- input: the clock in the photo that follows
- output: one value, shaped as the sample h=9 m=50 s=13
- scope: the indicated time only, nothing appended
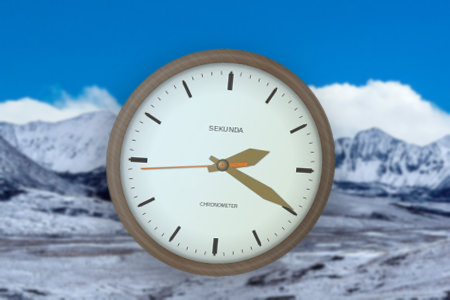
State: h=2 m=19 s=44
